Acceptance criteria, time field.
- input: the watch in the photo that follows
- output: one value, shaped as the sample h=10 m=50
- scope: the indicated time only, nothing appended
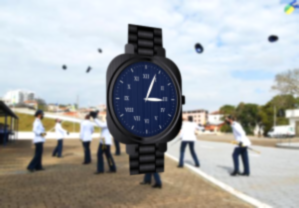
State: h=3 m=4
